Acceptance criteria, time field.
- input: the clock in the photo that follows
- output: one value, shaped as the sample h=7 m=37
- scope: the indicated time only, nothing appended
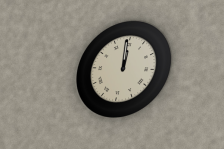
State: h=11 m=59
